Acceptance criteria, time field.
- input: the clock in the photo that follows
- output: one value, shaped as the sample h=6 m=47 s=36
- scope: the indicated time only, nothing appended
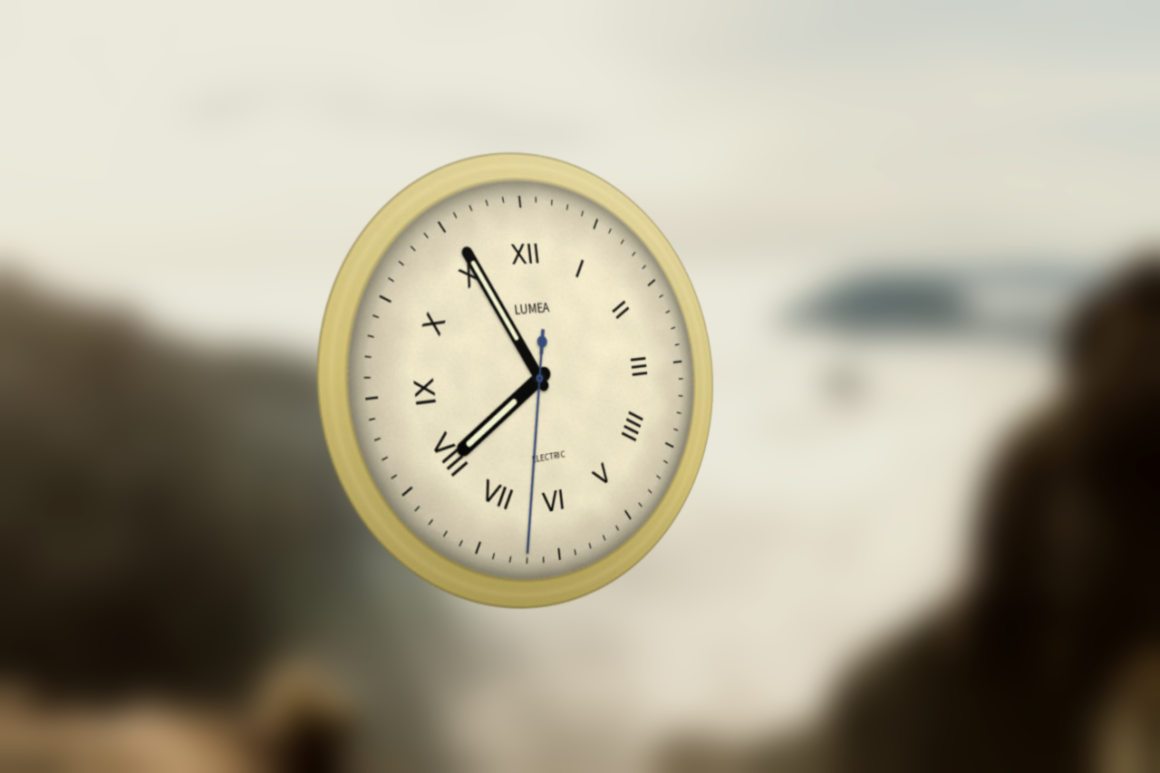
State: h=7 m=55 s=32
